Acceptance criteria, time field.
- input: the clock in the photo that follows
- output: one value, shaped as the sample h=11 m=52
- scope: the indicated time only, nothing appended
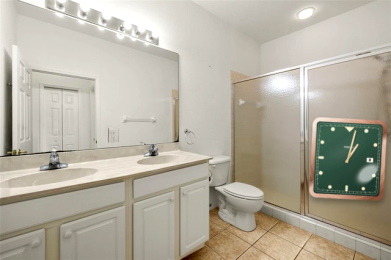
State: h=1 m=2
